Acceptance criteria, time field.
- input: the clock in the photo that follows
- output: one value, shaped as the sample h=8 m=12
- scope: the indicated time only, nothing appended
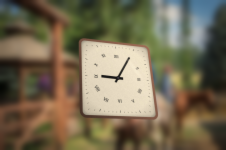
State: h=9 m=5
